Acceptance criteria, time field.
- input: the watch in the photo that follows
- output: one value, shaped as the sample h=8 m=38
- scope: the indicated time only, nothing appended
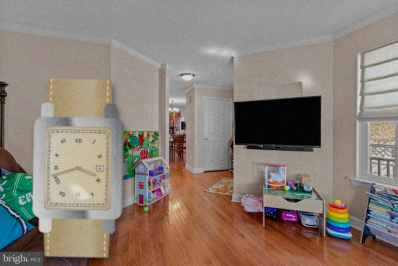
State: h=3 m=42
